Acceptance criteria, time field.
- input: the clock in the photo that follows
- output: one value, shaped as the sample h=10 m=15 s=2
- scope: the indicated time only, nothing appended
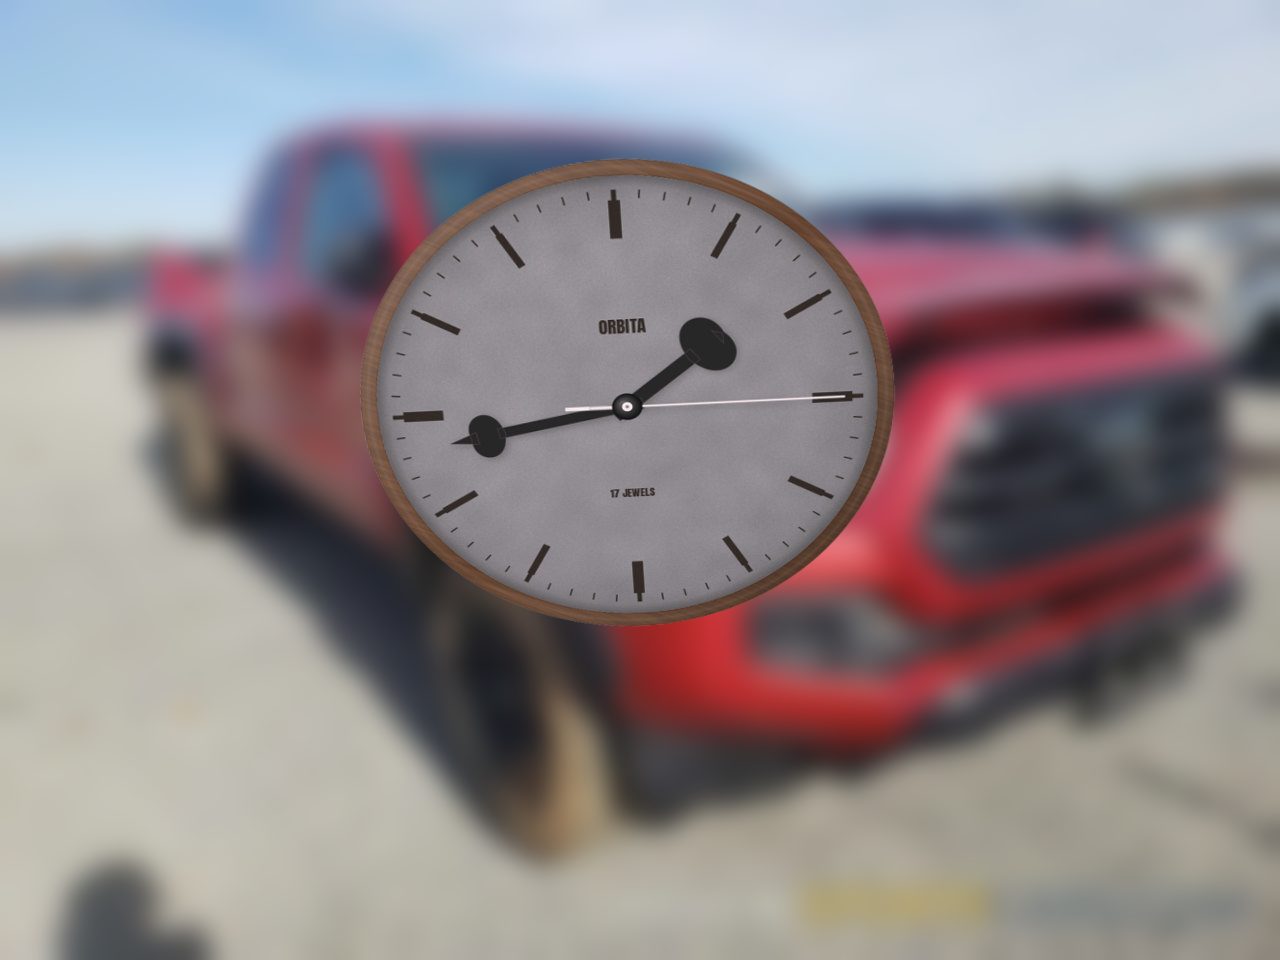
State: h=1 m=43 s=15
